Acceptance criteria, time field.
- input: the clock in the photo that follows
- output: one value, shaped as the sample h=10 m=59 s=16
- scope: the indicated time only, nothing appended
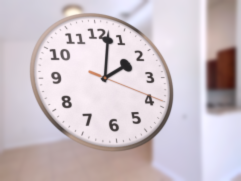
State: h=2 m=2 s=19
